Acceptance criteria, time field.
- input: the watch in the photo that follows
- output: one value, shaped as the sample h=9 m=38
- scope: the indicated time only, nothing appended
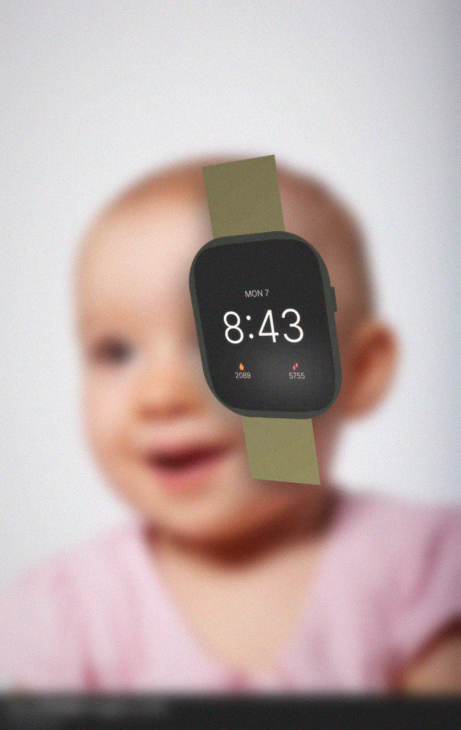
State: h=8 m=43
